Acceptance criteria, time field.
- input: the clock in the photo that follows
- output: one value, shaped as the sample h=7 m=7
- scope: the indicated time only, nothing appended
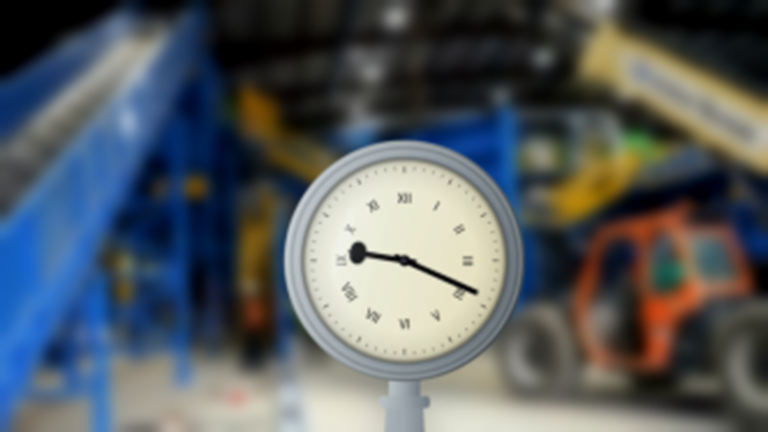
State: h=9 m=19
